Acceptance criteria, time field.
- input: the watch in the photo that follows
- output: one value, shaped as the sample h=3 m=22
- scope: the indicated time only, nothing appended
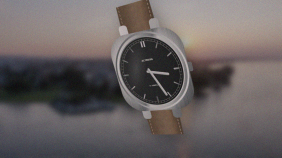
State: h=3 m=26
